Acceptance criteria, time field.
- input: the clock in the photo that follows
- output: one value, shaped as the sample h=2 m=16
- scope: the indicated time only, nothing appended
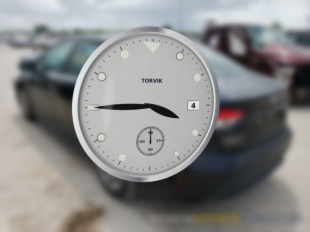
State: h=3 m=45
